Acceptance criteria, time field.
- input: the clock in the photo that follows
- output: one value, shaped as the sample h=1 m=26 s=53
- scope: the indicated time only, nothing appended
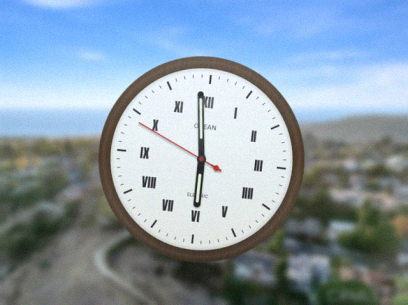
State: h=5 m=58 s=49
